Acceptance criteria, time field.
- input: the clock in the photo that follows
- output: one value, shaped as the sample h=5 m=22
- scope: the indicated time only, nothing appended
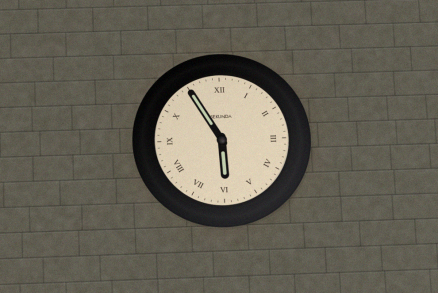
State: h=5 m=55
